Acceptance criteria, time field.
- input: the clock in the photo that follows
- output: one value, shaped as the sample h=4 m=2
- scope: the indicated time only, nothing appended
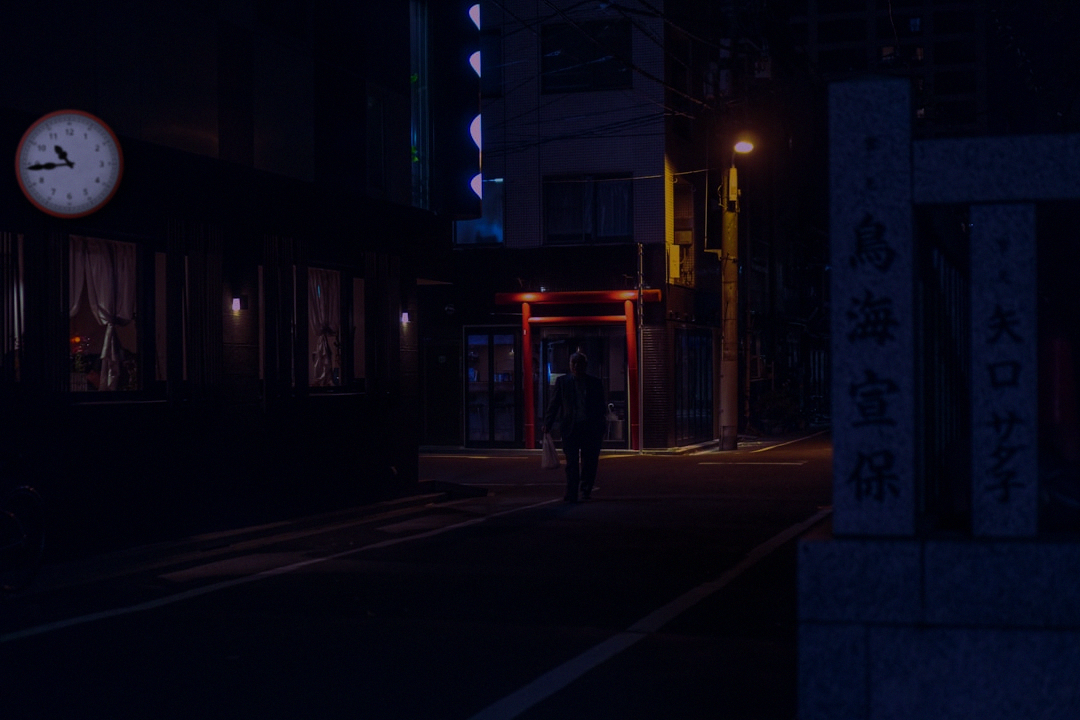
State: h=10 m=44
